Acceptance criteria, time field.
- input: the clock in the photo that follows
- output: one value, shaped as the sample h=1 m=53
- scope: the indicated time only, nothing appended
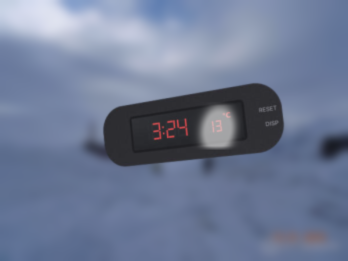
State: h=3 m=24
